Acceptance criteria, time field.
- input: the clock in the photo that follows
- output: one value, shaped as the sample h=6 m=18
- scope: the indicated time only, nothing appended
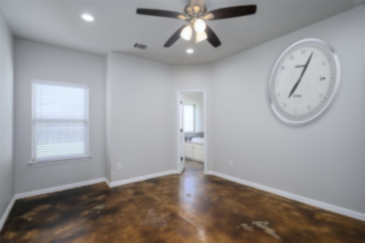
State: h=7 m=4
